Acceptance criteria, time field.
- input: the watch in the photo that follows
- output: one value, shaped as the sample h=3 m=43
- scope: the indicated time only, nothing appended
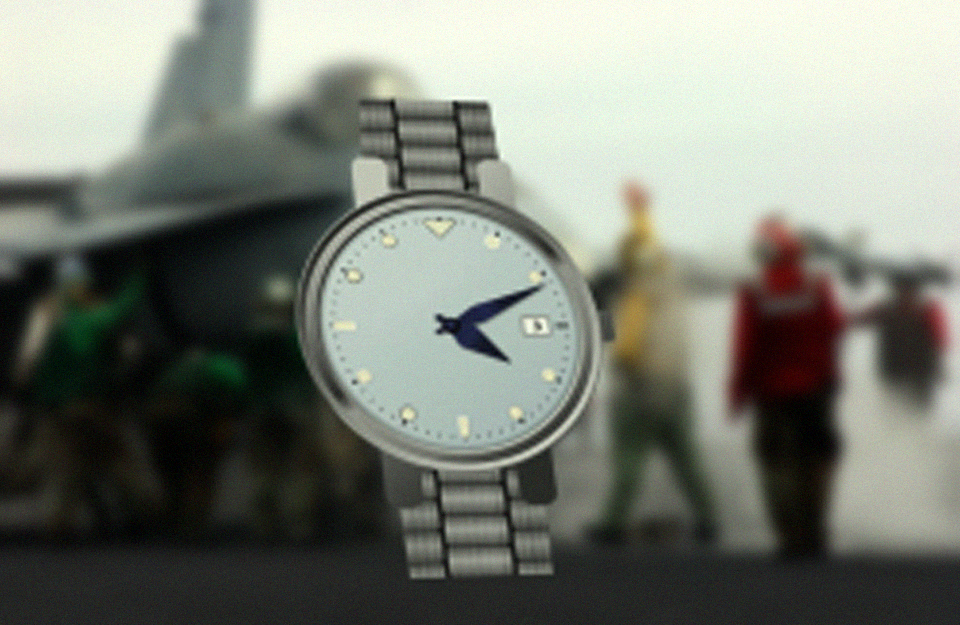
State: h=4 m=11
